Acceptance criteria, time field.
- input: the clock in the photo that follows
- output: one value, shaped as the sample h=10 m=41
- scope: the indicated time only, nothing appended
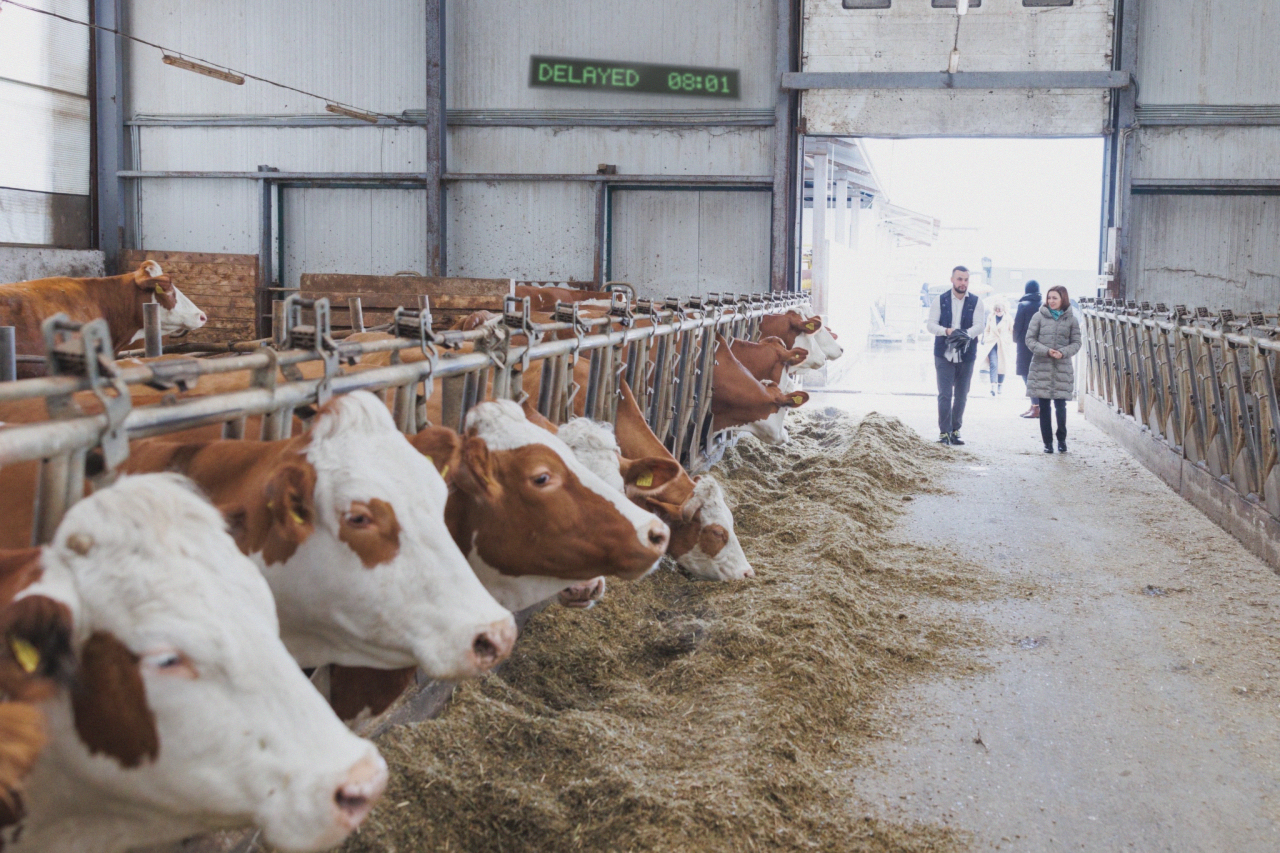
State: h=8 m=1
